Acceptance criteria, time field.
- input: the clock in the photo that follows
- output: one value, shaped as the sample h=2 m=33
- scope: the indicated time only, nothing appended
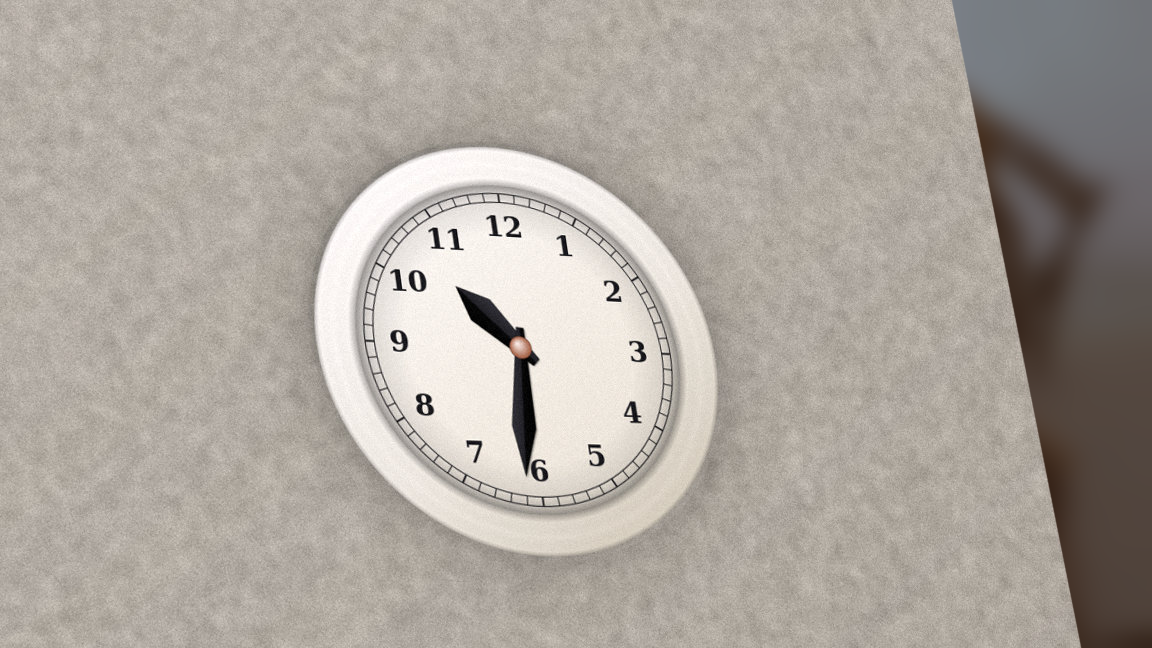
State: h=10 m=31
